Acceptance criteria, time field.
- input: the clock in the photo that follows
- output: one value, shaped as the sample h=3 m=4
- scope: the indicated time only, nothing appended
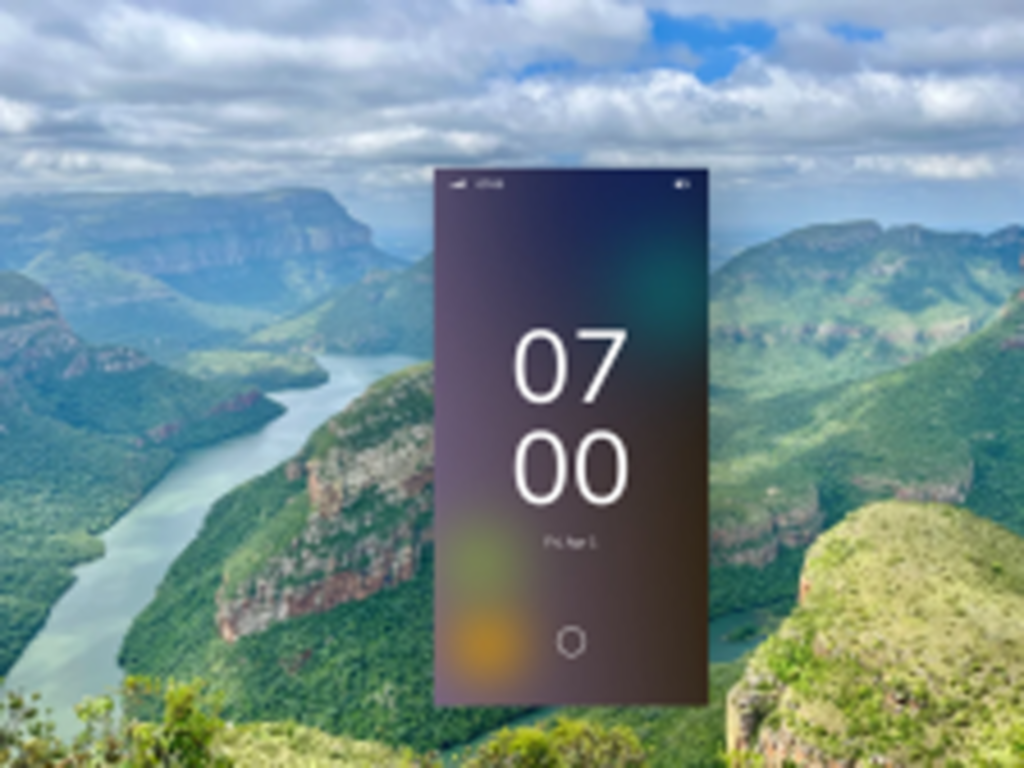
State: h=7 m=0
